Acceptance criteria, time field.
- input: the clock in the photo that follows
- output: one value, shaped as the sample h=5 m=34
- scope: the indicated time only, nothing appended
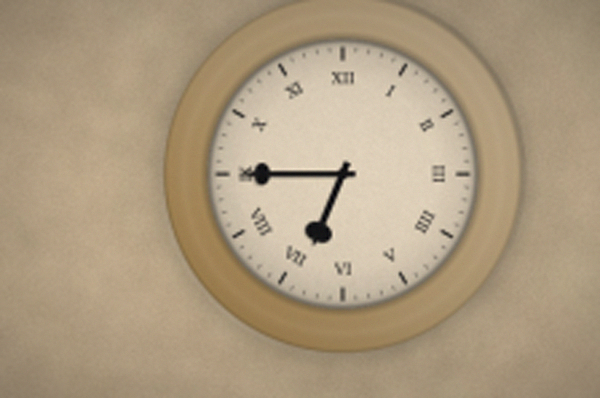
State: h=6 m=45
